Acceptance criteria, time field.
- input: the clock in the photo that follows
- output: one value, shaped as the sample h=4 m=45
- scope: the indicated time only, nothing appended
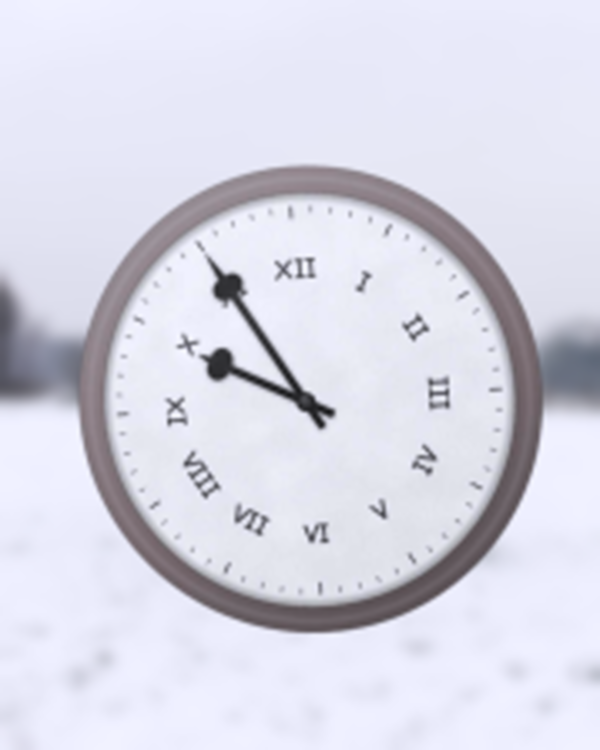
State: h=9 m=55
